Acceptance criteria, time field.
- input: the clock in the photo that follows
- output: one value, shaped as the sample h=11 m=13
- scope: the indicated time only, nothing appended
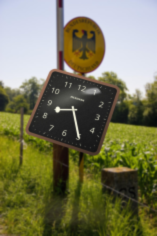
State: h=8 m=25
